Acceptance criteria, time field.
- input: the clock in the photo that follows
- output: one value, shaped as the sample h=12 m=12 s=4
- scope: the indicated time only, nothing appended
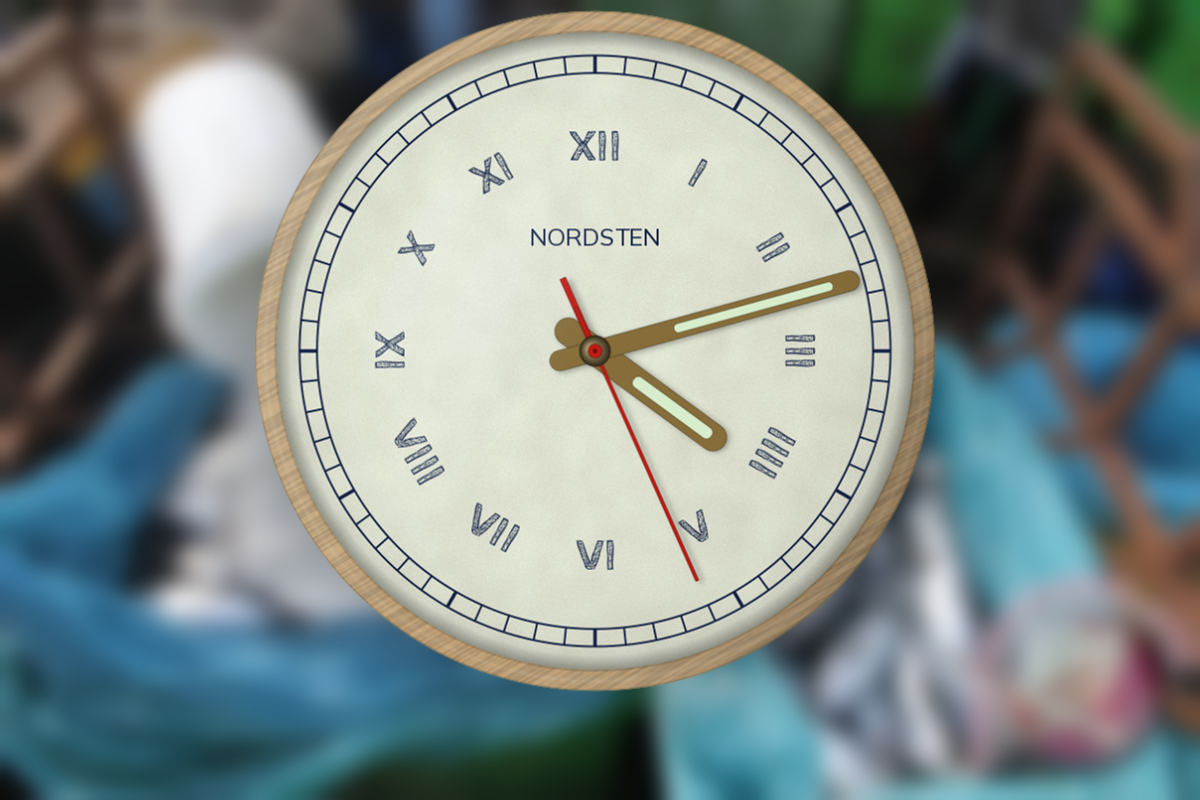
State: h=4 m=12 s=26
